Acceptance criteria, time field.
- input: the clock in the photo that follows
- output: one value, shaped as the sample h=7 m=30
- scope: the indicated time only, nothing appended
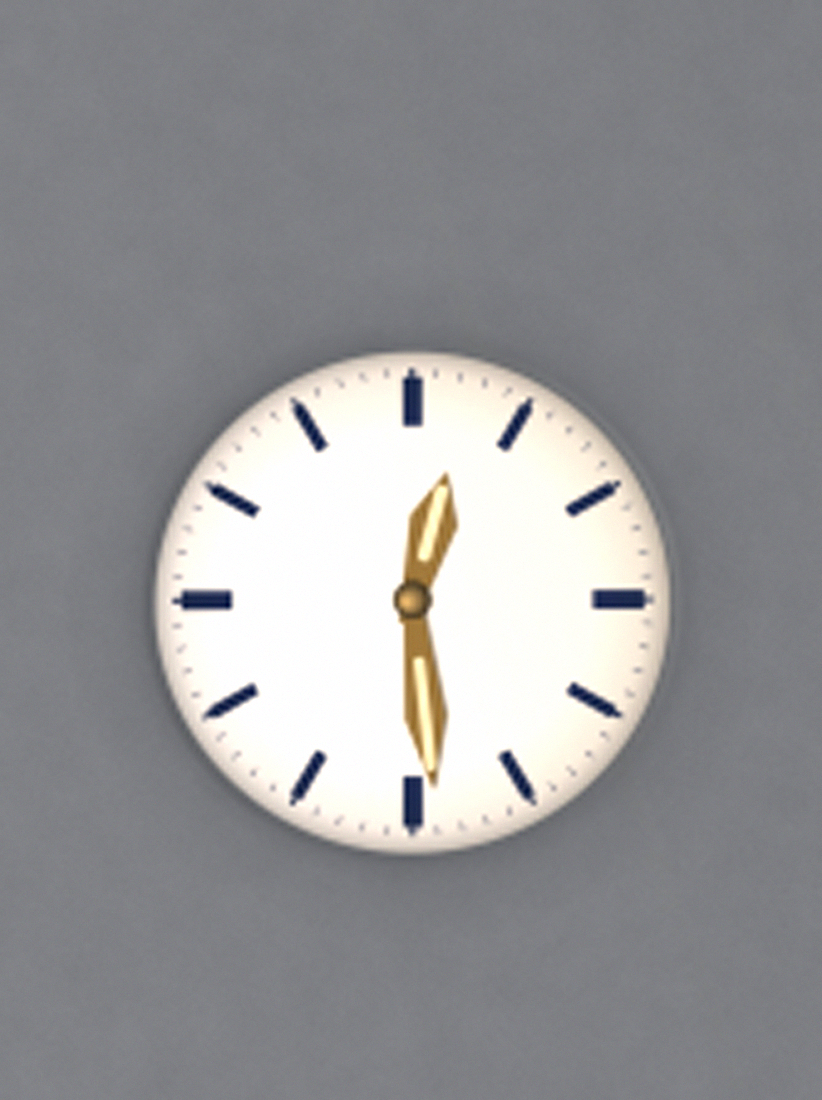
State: h=12 m=29
